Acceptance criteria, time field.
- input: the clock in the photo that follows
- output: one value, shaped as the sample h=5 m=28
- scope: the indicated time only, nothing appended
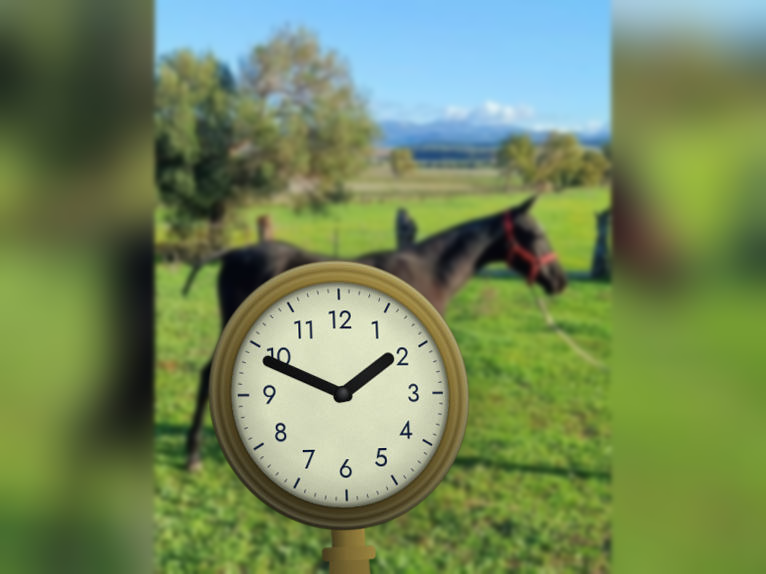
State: h=1 m=49
